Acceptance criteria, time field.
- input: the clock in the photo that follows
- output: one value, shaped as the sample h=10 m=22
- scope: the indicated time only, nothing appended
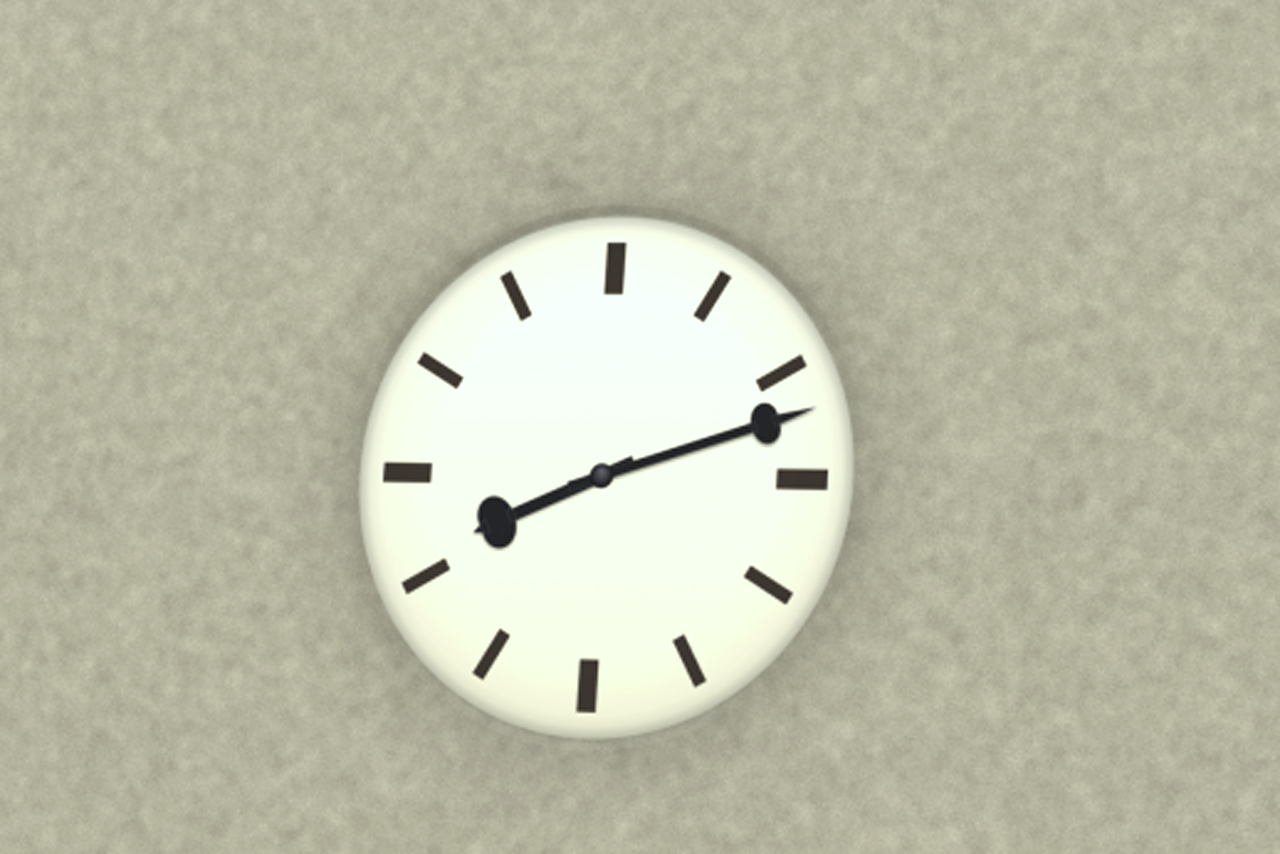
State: h=8 m=12
